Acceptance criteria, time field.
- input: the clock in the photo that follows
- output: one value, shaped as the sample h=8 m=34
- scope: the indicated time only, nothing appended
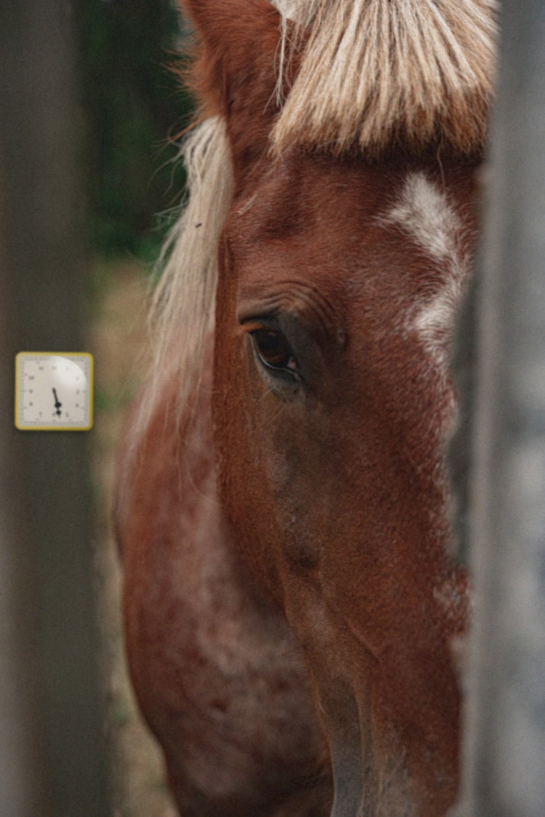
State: h=5 m=28
